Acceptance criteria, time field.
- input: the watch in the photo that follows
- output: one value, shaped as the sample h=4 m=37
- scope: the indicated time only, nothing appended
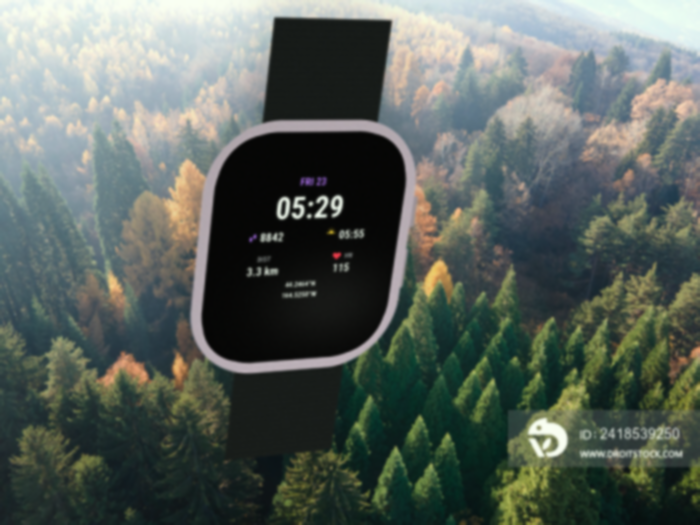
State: h=5 m=29
